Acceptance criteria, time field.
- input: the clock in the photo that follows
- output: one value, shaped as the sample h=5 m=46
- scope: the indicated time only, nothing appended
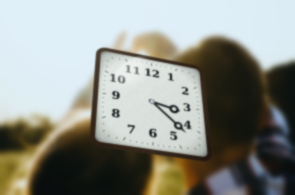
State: h=3 m=22
